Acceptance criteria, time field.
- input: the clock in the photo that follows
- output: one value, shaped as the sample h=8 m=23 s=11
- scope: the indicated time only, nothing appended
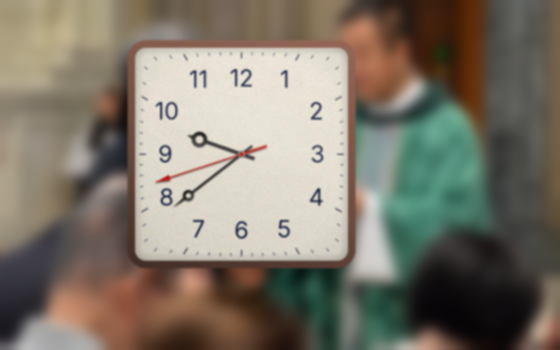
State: h=9 m=38 s=42
